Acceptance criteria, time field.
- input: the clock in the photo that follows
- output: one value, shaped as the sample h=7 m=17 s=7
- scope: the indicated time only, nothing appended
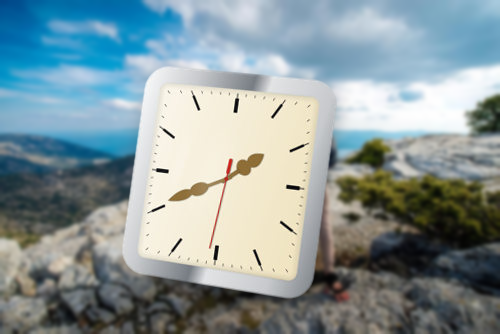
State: h=1 m=40 s=31
